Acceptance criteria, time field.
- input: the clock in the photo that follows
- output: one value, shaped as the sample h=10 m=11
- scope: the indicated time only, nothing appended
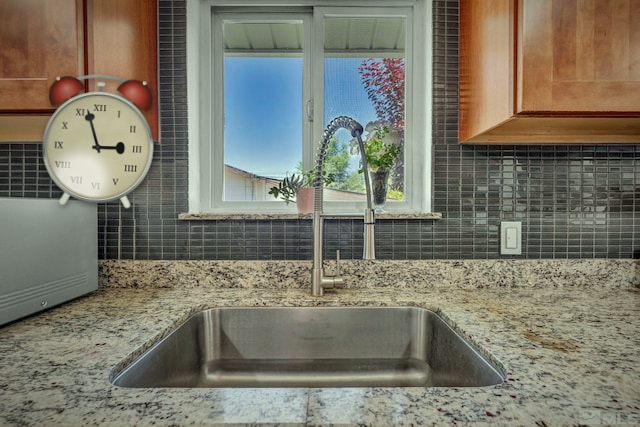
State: h=2 m=57
